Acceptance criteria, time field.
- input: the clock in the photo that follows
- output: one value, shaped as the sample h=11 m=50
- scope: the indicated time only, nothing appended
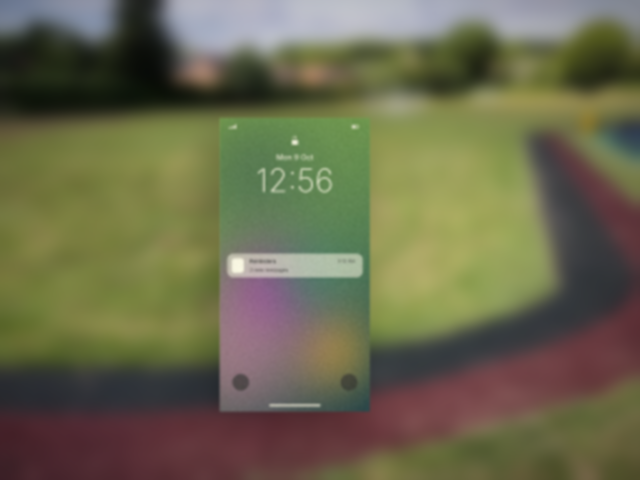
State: h=12 m=56
